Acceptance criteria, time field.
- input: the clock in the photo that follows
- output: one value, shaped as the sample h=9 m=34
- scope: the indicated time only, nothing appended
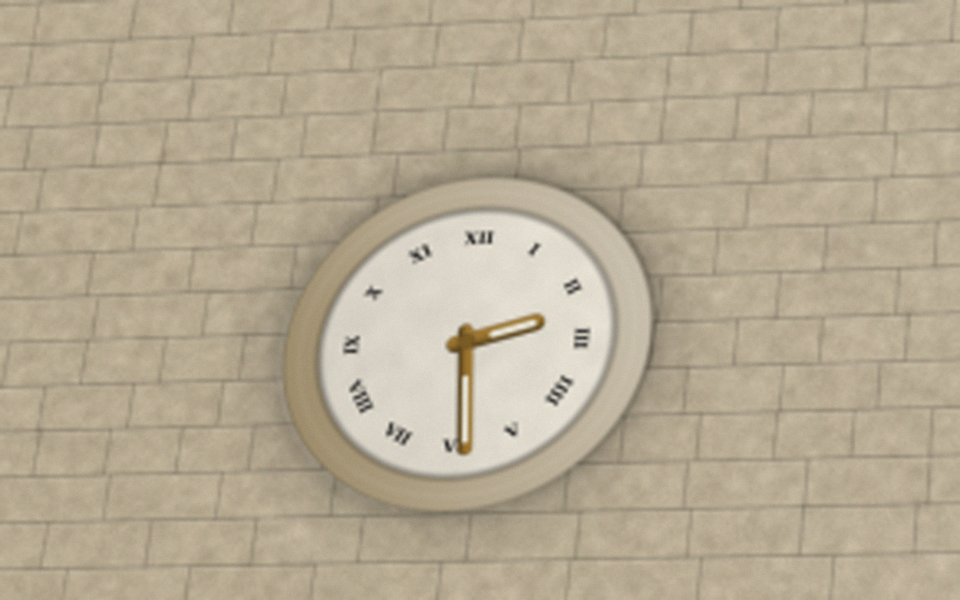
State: h=2 m=29
